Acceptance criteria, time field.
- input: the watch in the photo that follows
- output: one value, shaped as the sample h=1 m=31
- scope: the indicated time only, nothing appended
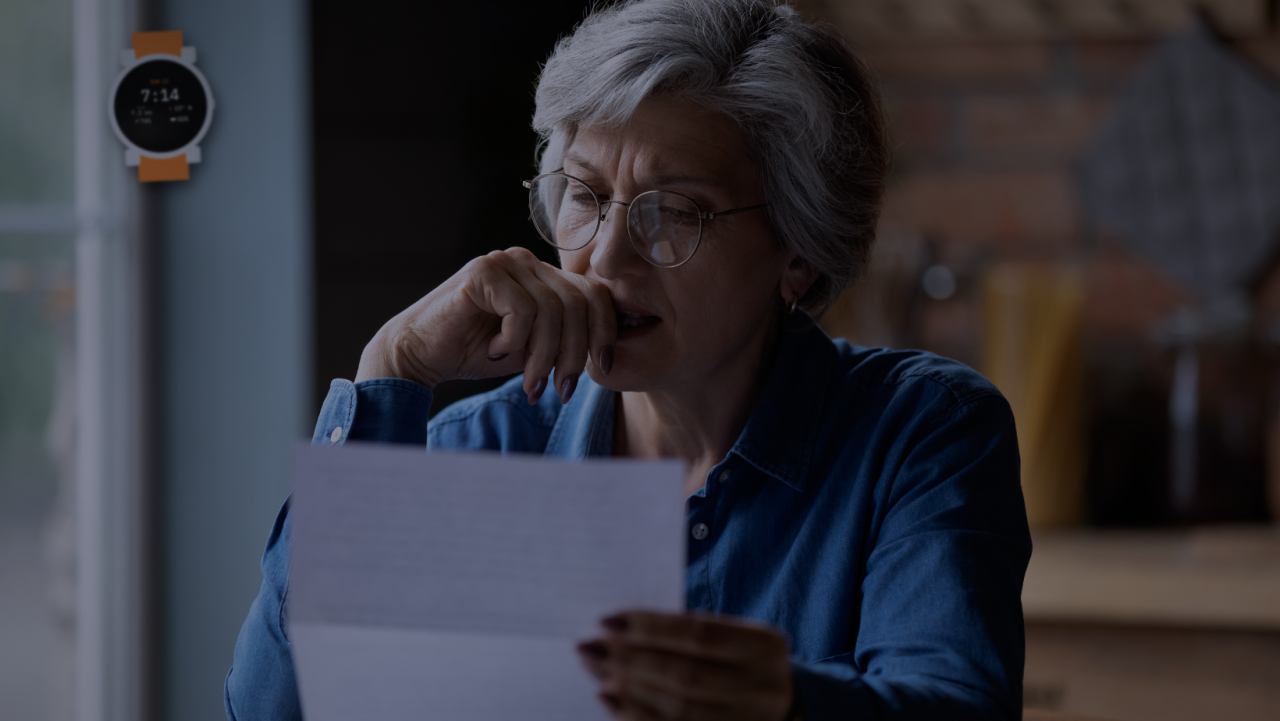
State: h=7 m=14
